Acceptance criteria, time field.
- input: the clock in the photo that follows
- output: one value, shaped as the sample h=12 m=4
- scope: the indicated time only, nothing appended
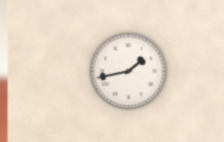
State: h=1 m=43
